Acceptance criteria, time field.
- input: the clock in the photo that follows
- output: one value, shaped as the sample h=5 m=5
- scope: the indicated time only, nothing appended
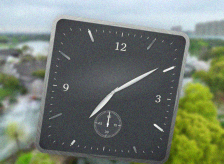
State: h=7 m=9
